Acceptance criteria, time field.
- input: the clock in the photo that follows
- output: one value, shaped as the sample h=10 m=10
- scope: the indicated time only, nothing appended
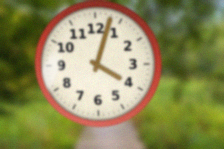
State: h=4 m=3
